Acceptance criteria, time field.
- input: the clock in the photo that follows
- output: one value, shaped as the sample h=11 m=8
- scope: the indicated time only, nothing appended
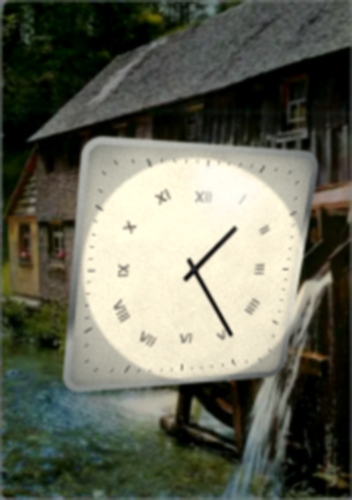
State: h=1 m=24
